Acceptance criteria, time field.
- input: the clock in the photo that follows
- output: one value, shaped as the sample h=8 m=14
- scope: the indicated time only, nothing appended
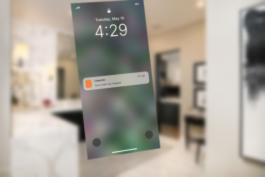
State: h=4 m=29
